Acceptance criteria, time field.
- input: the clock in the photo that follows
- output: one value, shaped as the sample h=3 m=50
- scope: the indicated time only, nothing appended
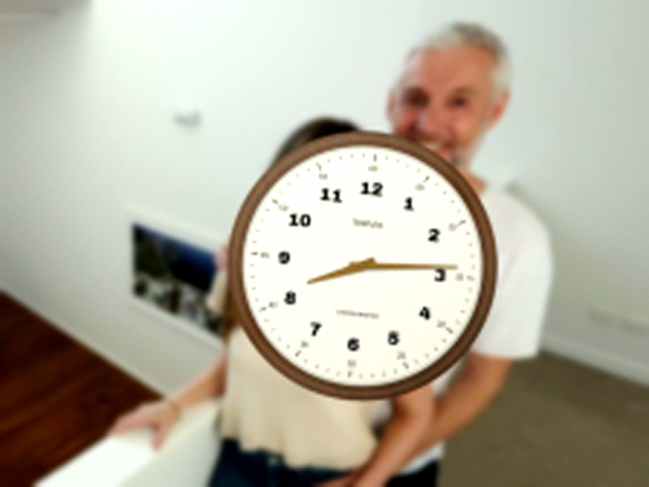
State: h=8 m=14
